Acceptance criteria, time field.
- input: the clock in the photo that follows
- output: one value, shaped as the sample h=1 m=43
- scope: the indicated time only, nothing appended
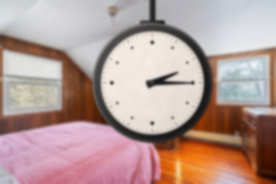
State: h=2 m=15
